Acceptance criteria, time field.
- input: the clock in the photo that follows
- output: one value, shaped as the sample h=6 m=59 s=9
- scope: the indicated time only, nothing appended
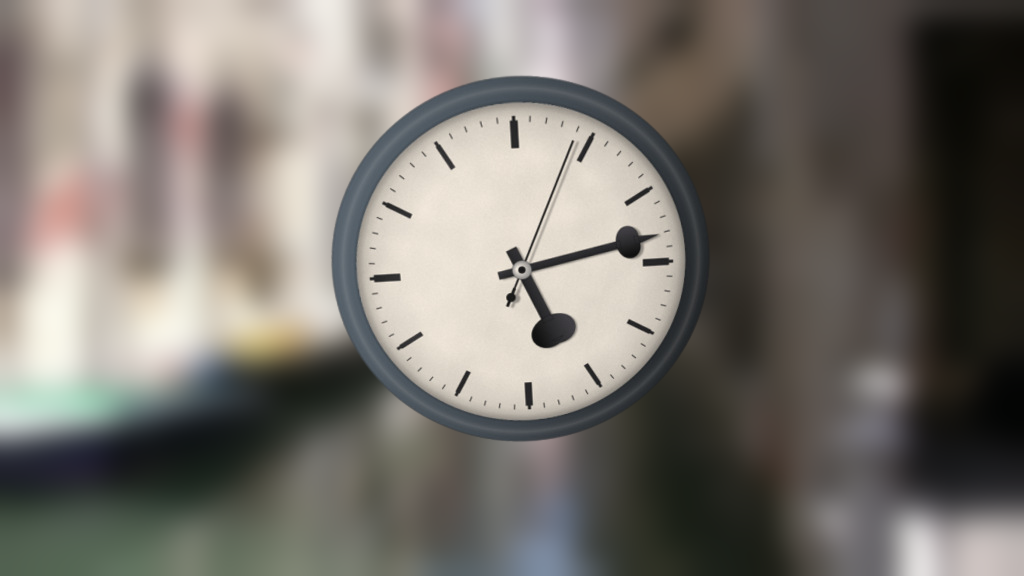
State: h=5 m=13 s=4
